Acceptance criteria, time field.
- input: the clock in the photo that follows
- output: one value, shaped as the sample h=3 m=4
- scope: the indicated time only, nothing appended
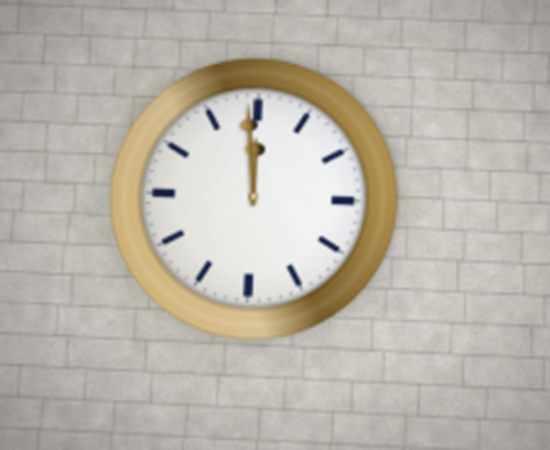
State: h=11 m=59
